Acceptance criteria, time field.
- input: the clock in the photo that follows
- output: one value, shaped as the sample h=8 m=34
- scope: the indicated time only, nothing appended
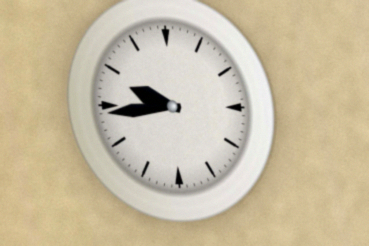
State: h=9 m=44
